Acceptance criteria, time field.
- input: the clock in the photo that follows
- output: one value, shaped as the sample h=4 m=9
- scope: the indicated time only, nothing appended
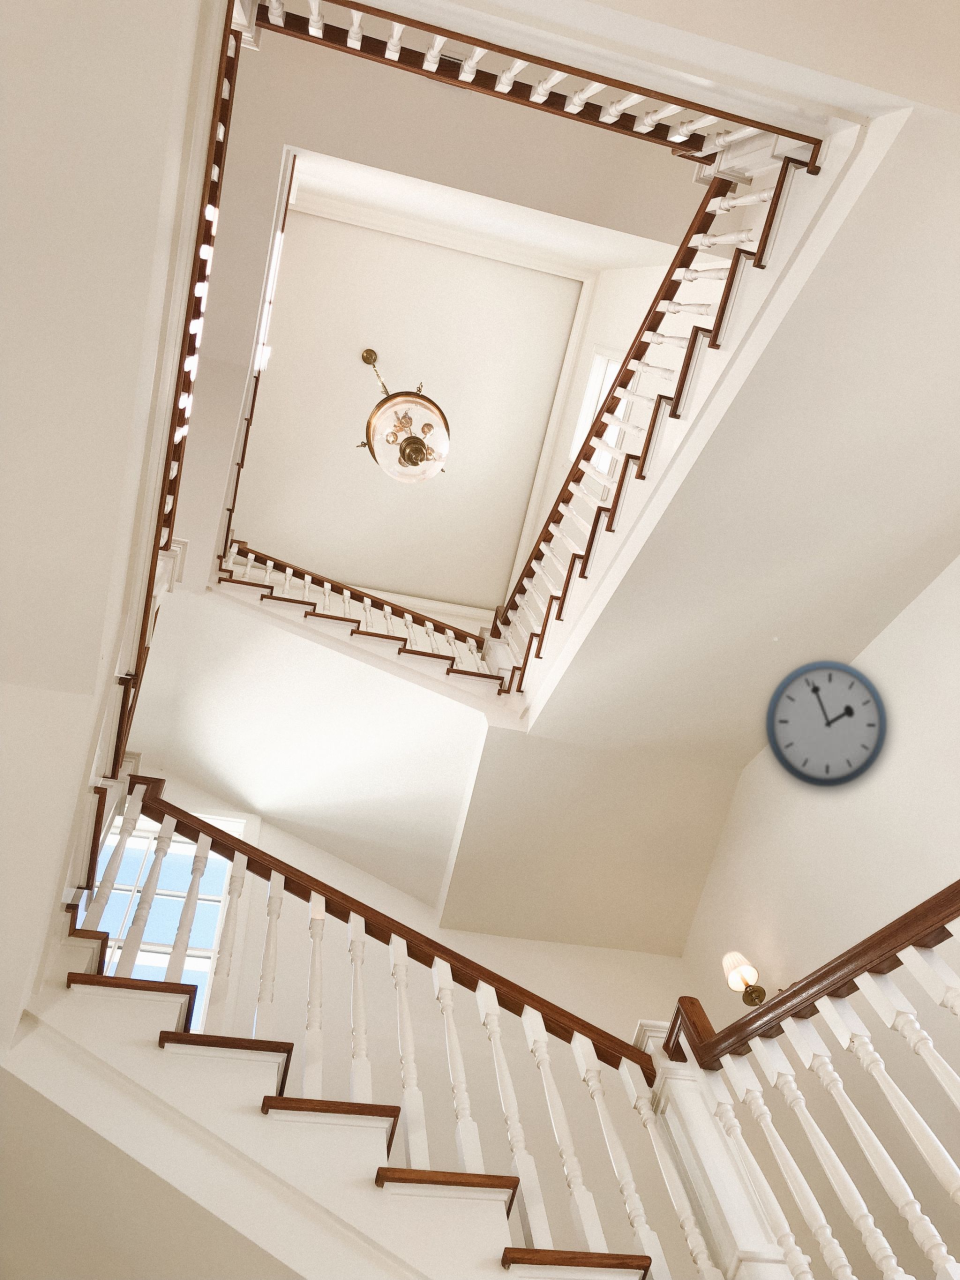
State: h=1 m=56
